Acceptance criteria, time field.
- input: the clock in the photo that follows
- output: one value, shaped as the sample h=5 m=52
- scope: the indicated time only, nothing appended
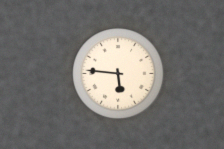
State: h=5 m=46
